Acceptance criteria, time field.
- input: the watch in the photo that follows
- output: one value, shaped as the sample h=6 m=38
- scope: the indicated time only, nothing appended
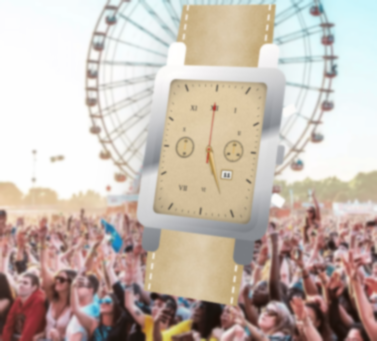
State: h=5 m=26
